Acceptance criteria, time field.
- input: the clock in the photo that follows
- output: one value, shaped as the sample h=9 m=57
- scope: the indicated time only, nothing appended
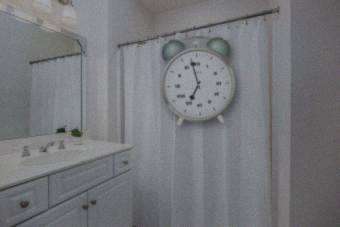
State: h=6 m=58
